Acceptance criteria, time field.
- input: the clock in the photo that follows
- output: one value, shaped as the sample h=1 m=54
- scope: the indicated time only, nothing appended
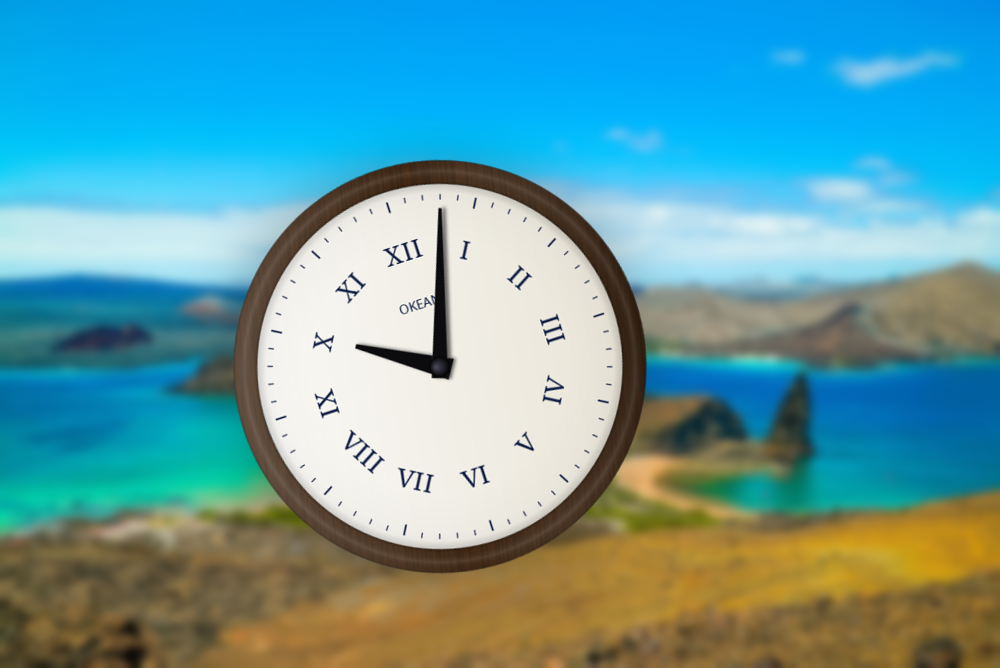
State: h=10 m=3
